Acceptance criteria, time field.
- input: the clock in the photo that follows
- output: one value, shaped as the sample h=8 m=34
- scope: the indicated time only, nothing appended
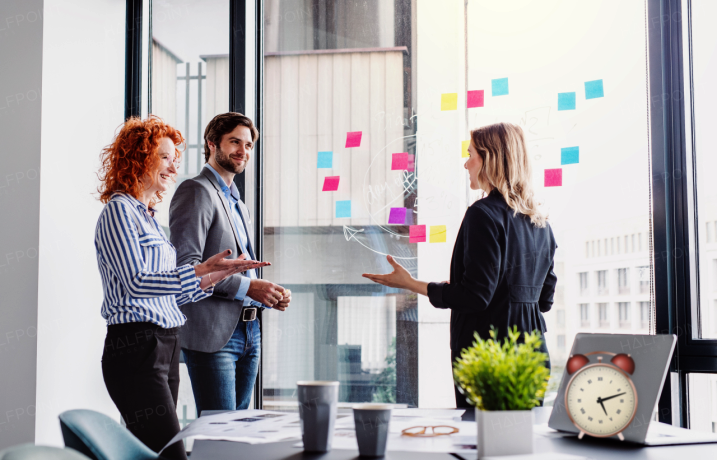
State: h=5 m=12
